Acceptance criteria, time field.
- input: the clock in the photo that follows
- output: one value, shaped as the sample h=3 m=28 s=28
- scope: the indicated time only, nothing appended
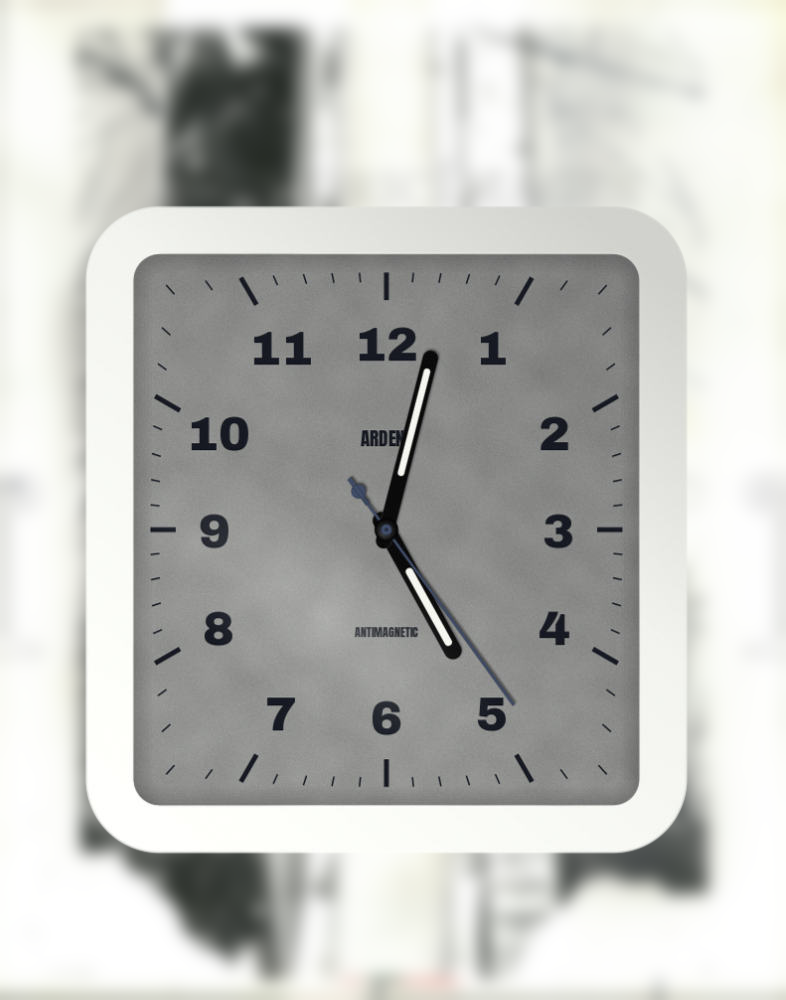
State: h=5 m=2 s=24
